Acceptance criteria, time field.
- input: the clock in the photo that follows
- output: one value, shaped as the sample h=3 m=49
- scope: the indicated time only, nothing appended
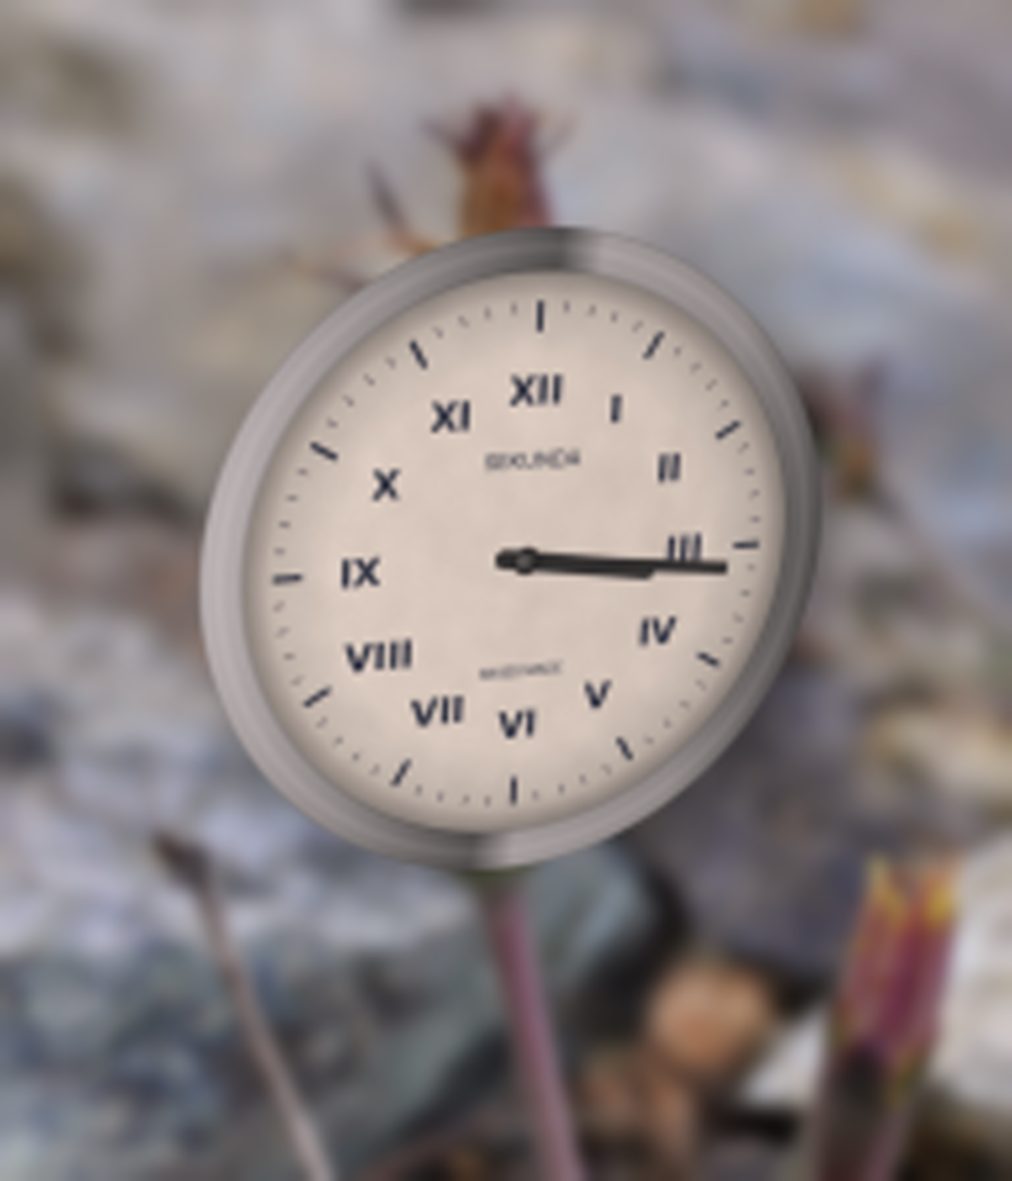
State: h=3 m=16
